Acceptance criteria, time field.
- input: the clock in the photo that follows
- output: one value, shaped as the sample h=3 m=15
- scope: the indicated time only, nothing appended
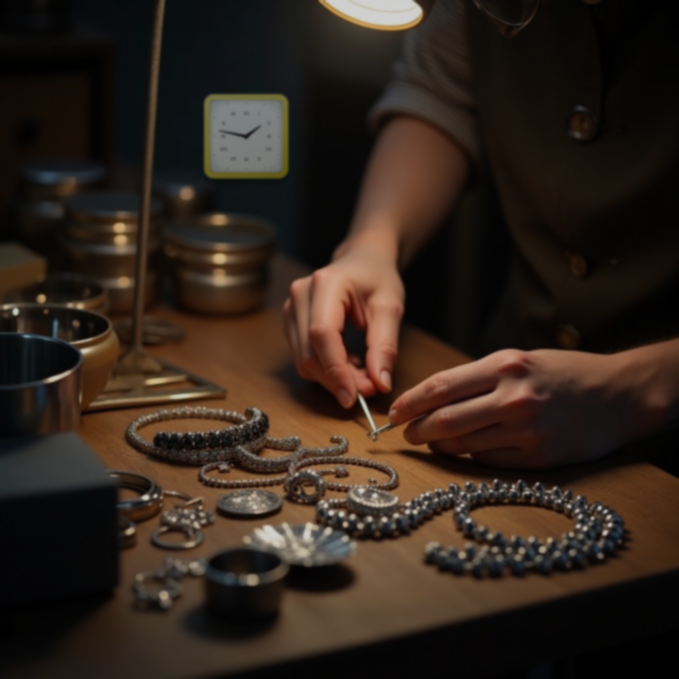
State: h=1 m=47
